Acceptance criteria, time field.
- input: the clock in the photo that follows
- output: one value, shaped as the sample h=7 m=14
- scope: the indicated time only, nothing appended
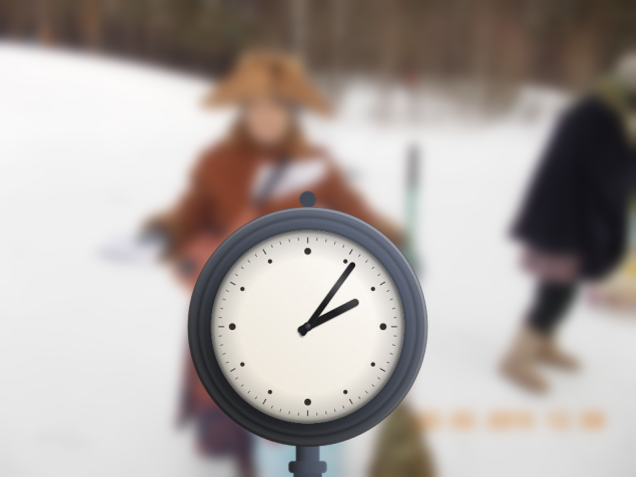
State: h=2 m=6
